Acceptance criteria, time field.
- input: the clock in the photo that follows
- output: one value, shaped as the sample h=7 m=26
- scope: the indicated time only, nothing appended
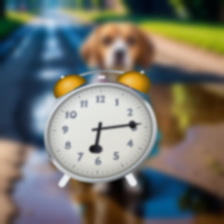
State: h=6 m=14
